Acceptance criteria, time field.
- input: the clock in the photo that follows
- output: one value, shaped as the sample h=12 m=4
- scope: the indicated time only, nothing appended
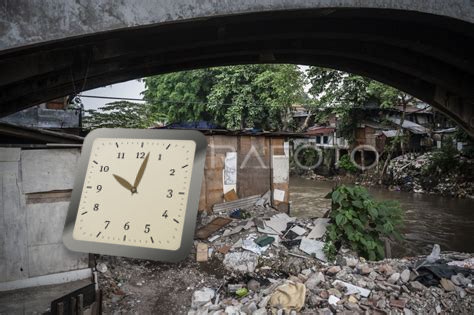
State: h=10 m=2
